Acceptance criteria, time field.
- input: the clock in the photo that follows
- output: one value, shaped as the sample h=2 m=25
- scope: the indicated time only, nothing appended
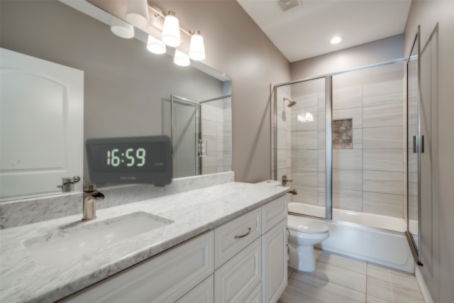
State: h=16 m=59
